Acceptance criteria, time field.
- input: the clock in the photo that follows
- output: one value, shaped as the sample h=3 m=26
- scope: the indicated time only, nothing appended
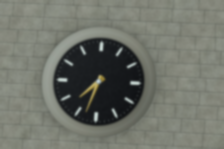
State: h=7 m=33
